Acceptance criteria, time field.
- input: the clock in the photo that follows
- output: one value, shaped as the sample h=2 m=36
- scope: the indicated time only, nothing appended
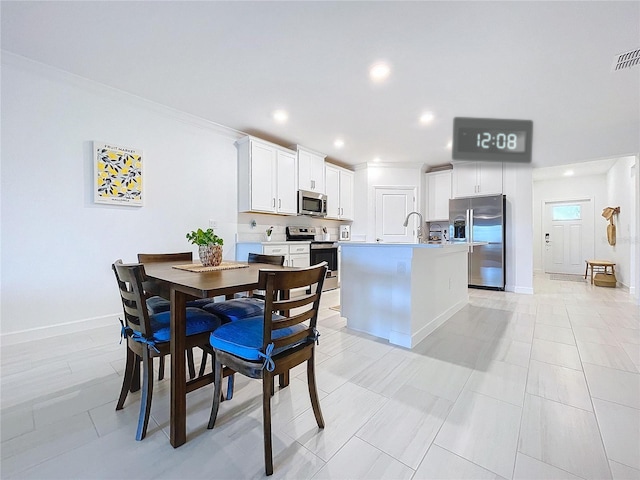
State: h=12 m=8
